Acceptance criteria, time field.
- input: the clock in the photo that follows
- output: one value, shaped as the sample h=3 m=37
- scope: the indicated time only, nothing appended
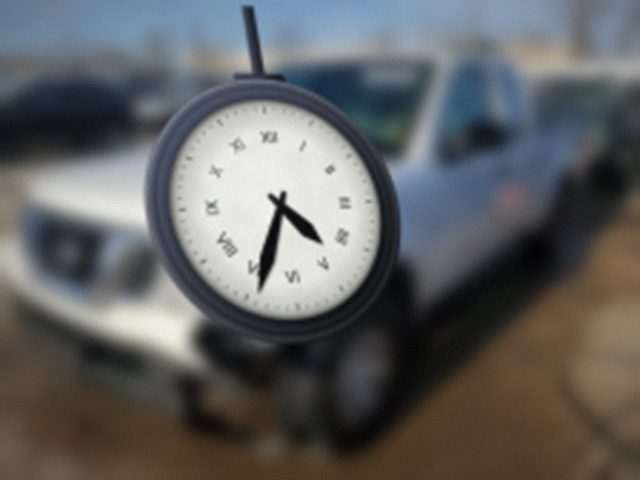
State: h=4 m=34
